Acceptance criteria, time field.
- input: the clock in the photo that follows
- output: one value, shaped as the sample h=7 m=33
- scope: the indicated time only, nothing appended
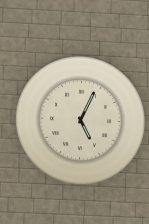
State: h=5 m=4
